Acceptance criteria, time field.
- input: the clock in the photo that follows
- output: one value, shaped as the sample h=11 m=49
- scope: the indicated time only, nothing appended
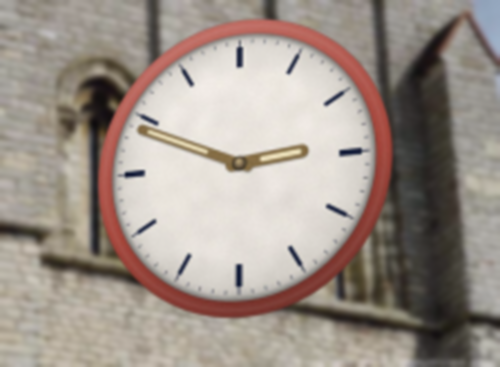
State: h=2 m=49
